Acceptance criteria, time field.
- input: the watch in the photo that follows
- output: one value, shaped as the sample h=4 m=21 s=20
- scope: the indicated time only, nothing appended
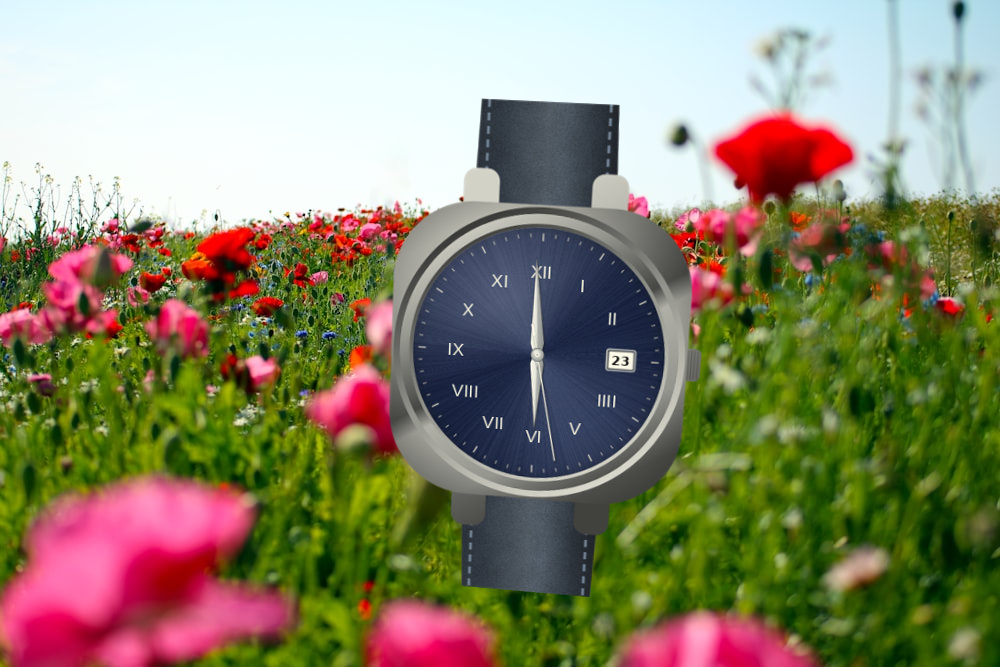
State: h=5 m=59 s=28
